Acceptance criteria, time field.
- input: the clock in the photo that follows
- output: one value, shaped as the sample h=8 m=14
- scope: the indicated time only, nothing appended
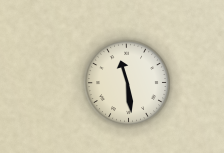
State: h=11 m=29
